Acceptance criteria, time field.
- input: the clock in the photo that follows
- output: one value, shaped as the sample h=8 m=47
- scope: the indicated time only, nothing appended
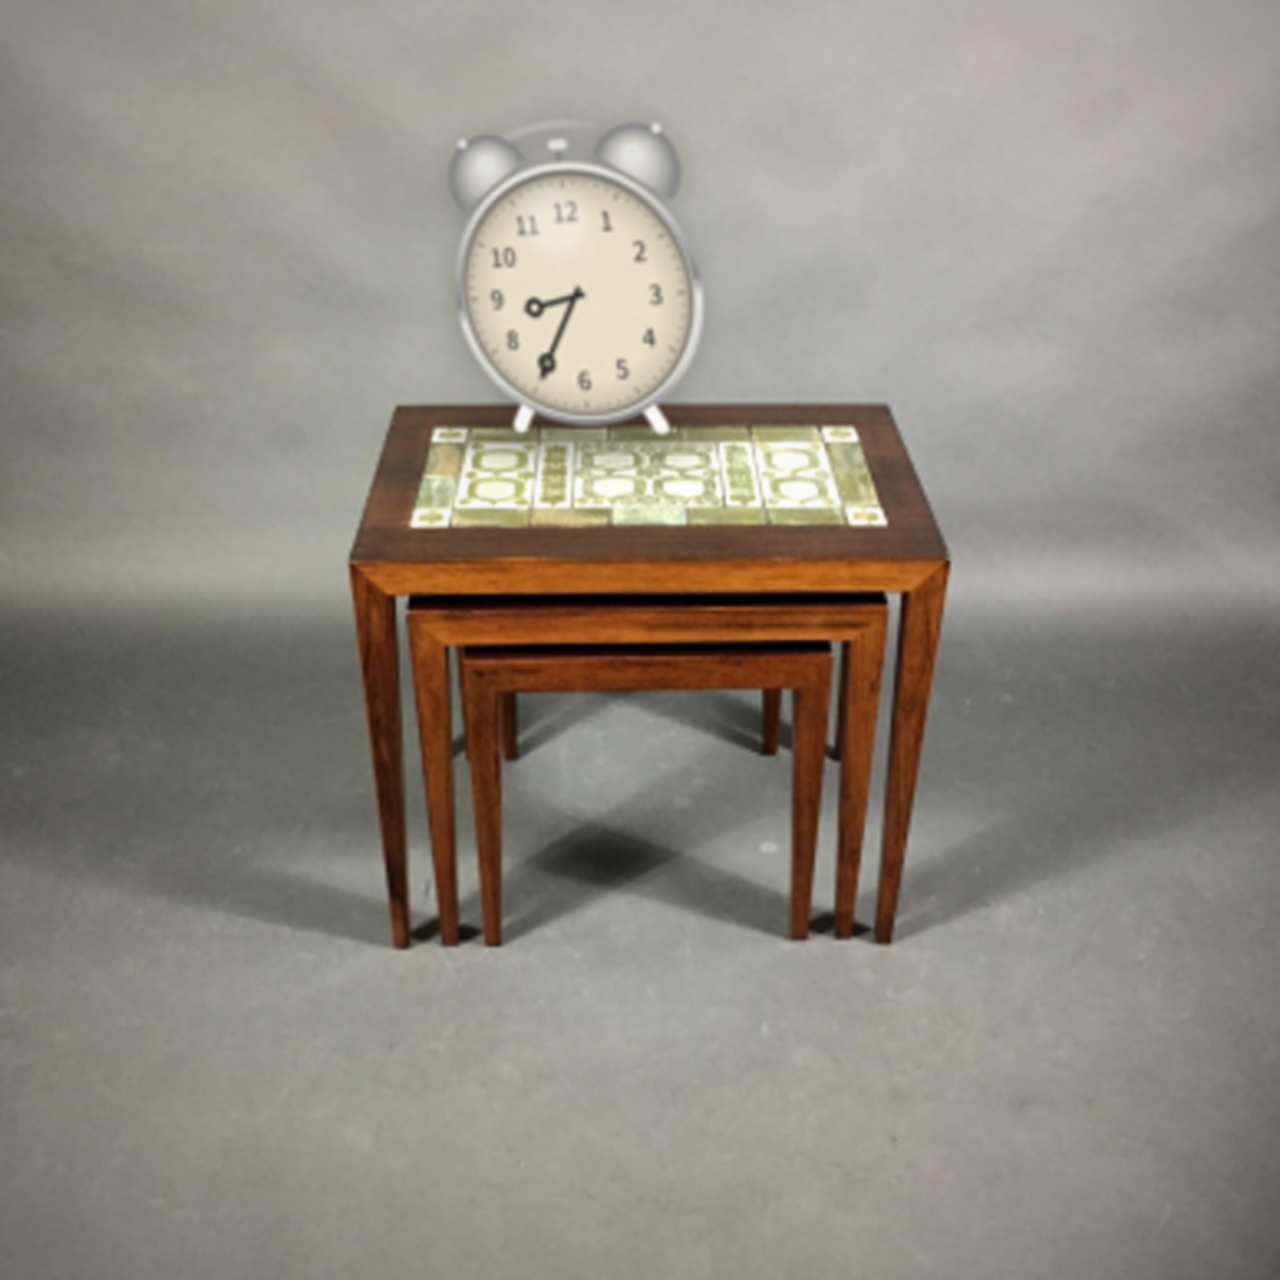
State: h=8 m=35
